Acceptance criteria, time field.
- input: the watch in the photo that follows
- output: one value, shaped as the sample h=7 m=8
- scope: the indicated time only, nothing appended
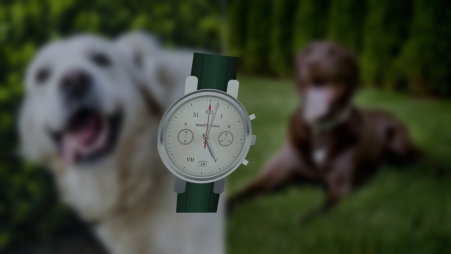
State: h=5 m=2
